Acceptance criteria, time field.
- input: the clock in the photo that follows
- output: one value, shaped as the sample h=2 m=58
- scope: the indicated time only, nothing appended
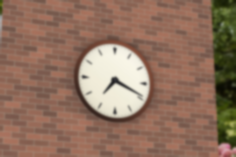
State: h=7 m=19
